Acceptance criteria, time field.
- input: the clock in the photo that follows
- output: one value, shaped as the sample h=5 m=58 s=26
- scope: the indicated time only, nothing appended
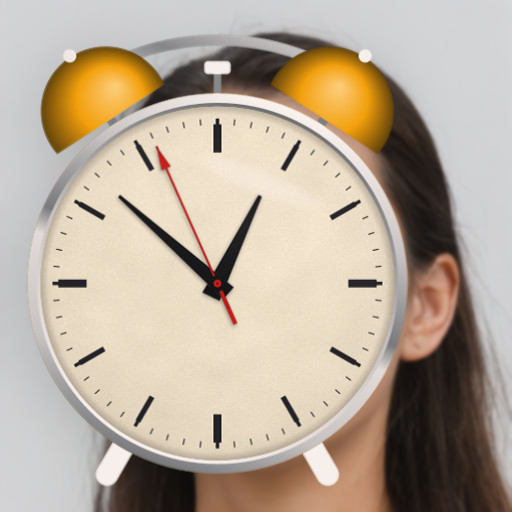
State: h=12 m=51 s=56
